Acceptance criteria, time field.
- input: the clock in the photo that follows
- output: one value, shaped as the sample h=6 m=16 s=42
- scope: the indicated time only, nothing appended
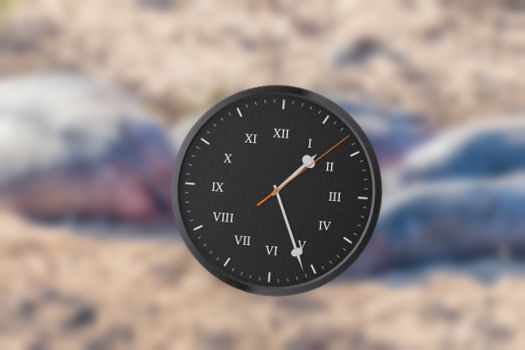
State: h=1 m=26 s=8
